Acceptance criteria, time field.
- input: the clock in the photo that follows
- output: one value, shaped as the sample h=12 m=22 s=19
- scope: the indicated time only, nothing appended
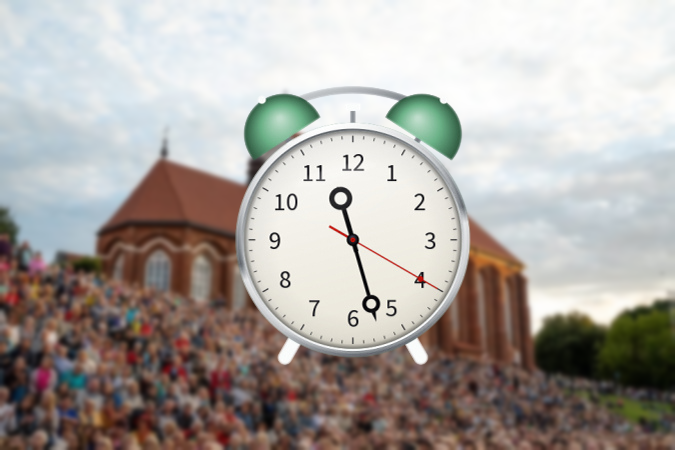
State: h=11 m=27 s=20
